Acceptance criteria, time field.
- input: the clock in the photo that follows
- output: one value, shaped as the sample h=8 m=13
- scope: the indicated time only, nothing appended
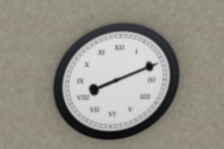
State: h=8 m=11
